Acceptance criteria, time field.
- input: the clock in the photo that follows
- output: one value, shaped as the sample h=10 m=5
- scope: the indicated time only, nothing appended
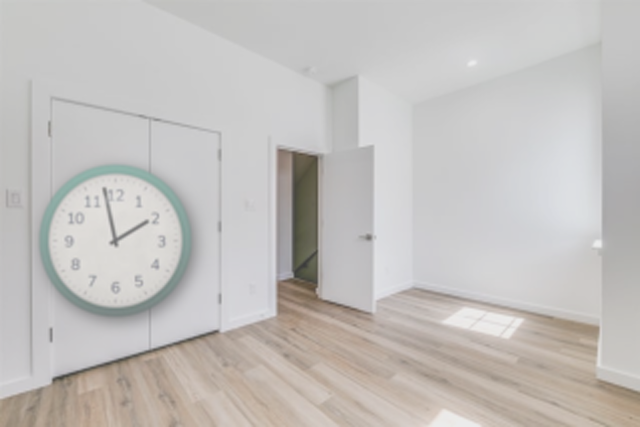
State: h=1 m=58
